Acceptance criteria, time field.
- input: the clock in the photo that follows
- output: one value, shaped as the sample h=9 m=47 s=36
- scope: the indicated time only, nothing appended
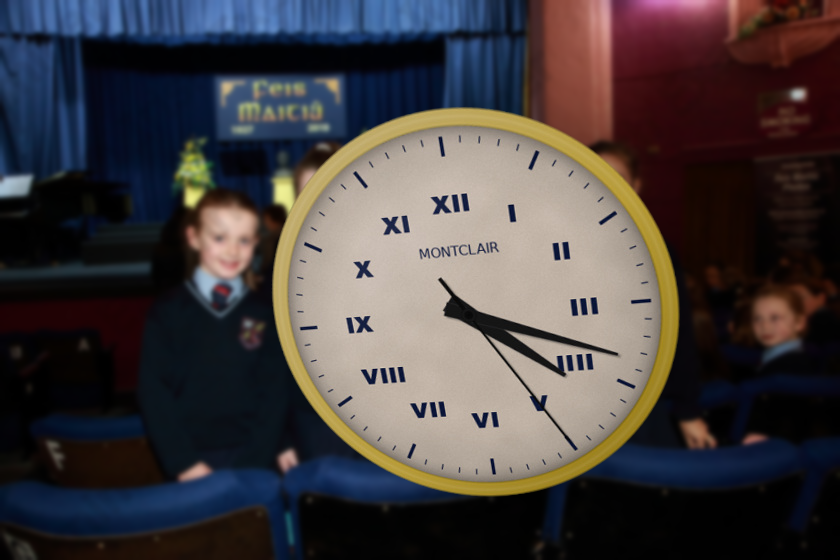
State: h=4 m=18 s=25
